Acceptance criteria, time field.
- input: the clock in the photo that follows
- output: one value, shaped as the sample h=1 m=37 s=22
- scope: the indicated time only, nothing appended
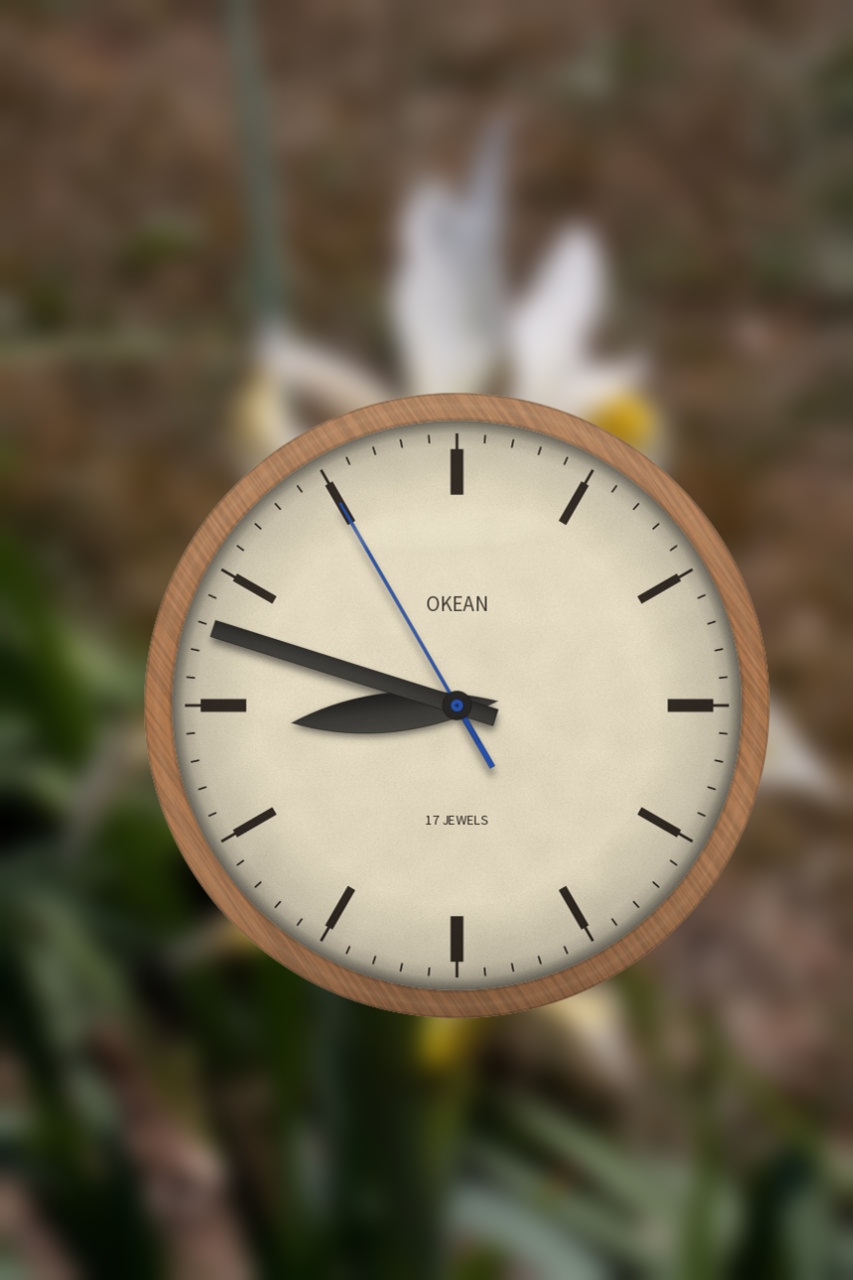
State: h=8 m=47 s=55
